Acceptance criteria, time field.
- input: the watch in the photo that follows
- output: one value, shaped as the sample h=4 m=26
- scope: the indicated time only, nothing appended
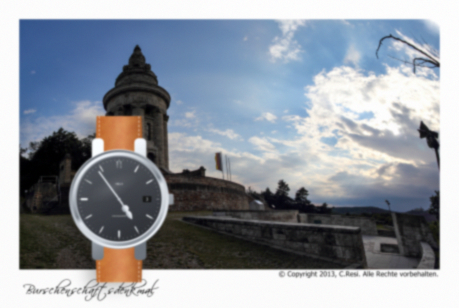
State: h=4 m=54
